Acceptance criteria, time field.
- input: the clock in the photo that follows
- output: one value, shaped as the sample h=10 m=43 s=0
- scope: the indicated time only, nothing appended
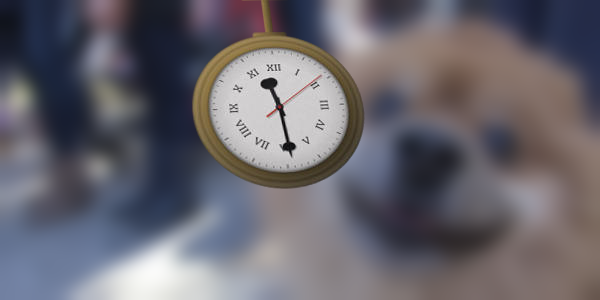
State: h=11 m=29 s=9
